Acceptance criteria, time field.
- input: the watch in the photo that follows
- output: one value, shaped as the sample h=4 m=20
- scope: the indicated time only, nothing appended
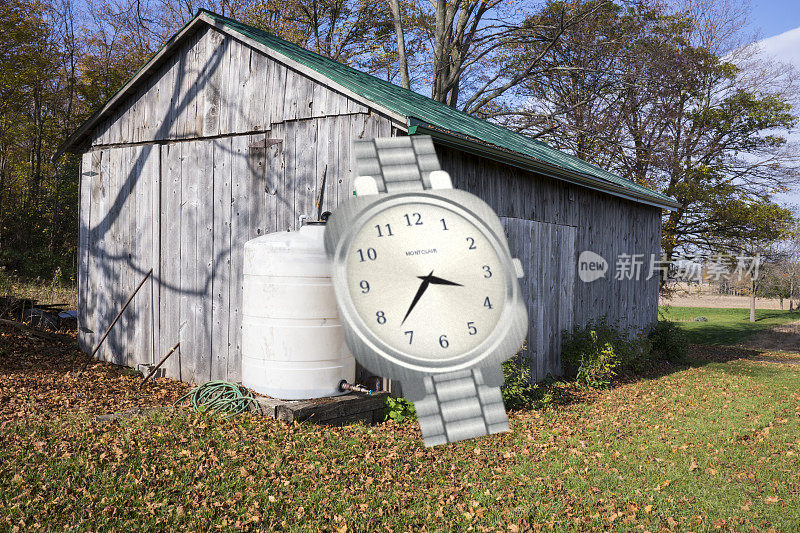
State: h=3 m=37
